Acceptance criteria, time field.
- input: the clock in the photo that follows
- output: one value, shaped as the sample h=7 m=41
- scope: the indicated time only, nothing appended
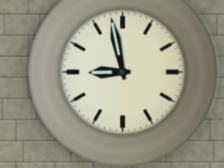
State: h=8 m=58
